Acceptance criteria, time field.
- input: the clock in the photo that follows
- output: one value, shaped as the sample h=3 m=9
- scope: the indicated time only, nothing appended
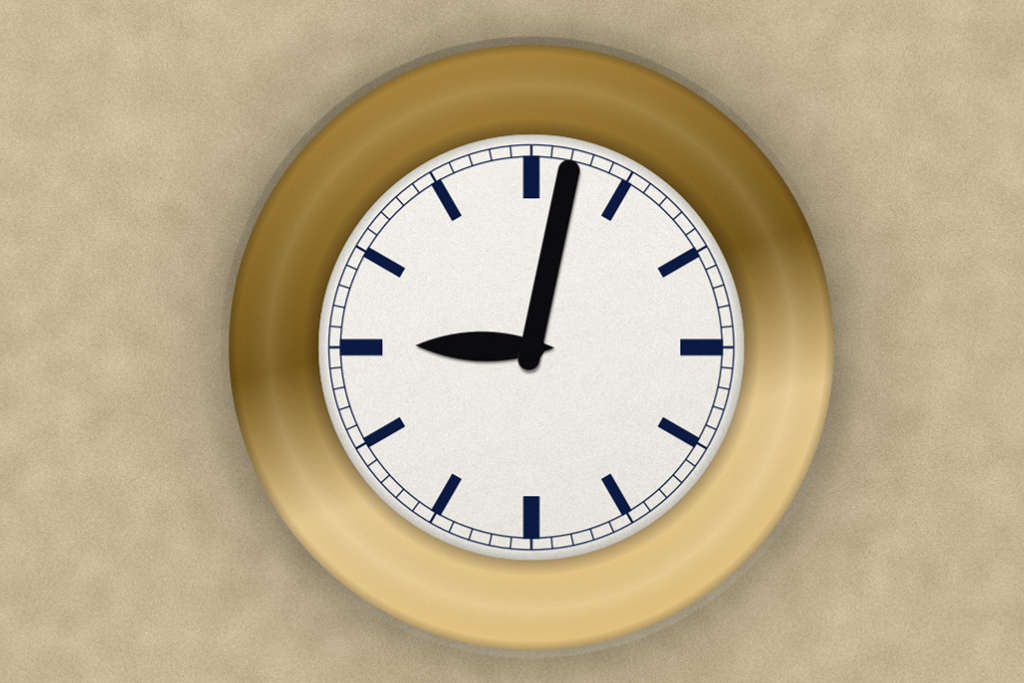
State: h=9 m=2
